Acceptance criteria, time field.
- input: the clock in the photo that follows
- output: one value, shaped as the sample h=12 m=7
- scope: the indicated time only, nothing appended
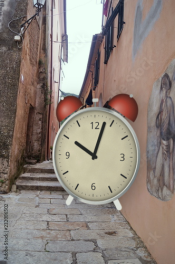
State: h=10 m=3
